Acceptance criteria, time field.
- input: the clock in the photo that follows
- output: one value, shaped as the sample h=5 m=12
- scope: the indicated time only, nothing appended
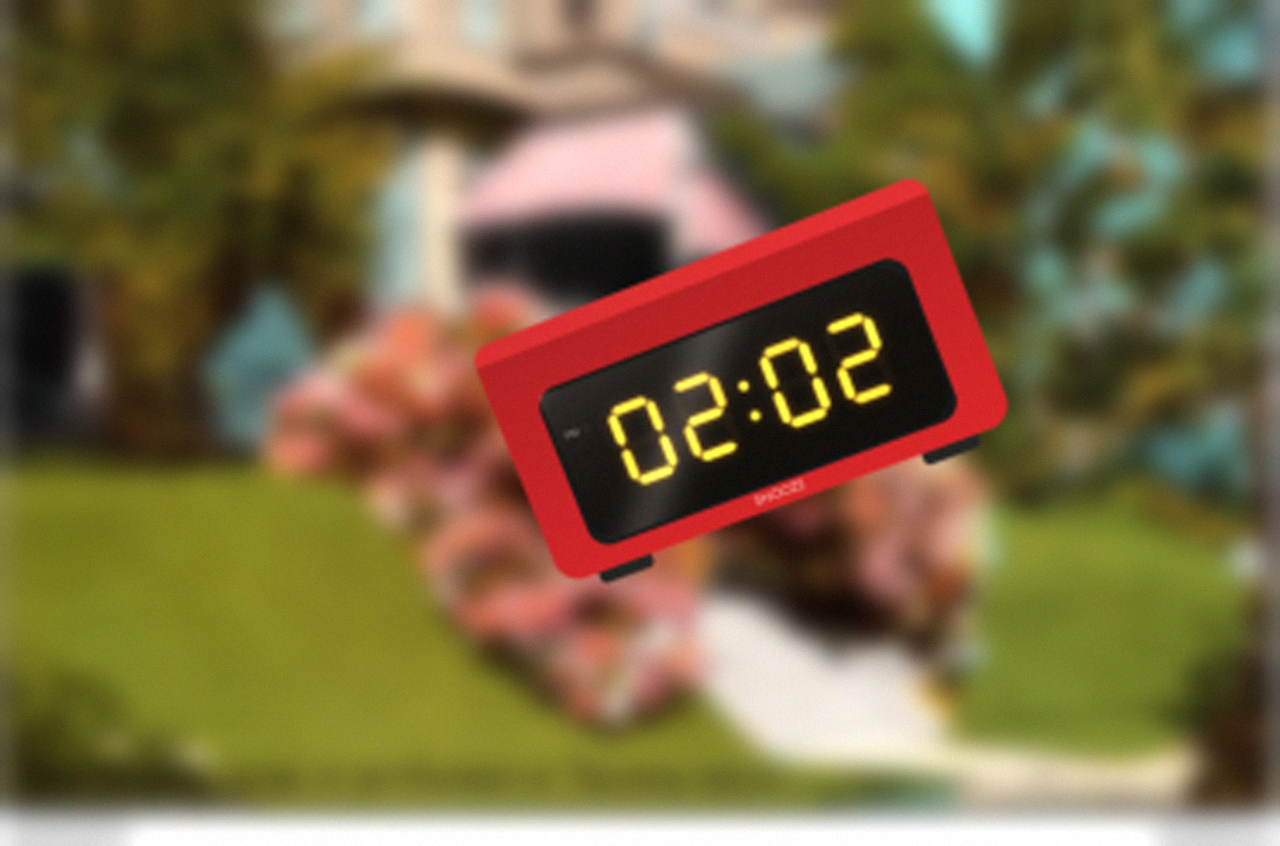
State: h=2 m=2
